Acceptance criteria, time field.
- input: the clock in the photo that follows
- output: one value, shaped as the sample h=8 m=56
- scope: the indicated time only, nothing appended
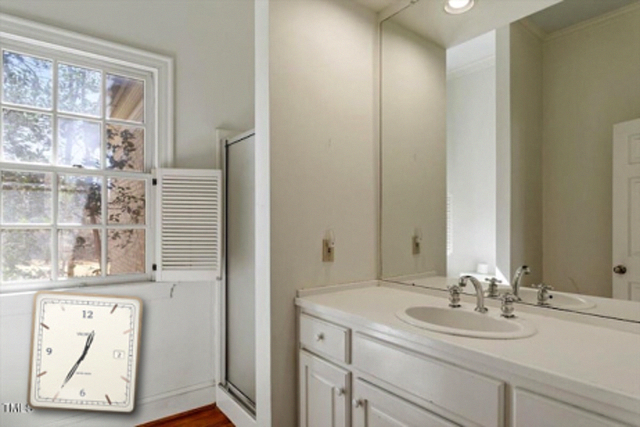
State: h=12 m=35
